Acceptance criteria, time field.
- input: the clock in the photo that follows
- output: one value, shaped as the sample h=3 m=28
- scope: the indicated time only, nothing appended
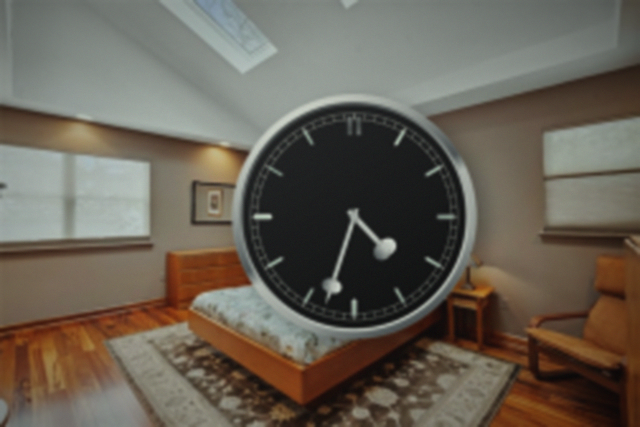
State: h=4 m=33
